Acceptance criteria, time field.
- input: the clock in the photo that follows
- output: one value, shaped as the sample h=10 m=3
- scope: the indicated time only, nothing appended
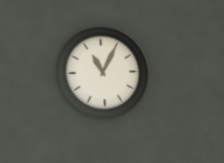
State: h=11 m=5
